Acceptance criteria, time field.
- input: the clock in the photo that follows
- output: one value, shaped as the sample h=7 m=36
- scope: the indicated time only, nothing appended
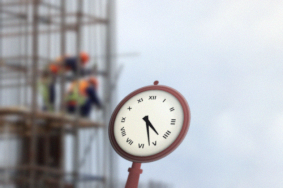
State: h=4 m=27
